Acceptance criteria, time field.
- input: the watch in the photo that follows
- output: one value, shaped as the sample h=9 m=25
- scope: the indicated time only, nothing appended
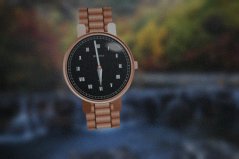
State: h=5 m=59
